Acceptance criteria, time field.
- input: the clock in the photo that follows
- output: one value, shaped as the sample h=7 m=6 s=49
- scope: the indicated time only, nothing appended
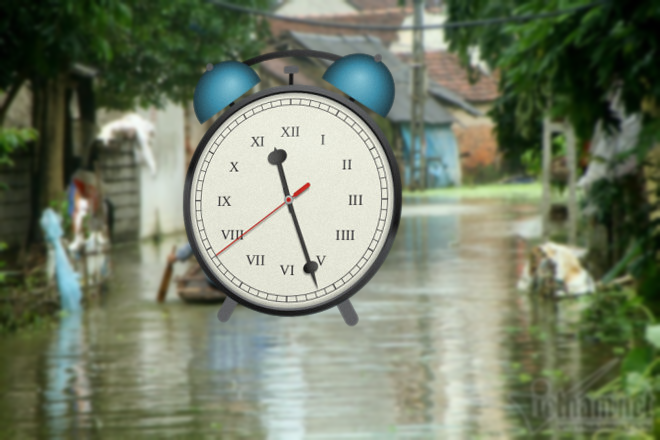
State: h=11 m=26 s=39
